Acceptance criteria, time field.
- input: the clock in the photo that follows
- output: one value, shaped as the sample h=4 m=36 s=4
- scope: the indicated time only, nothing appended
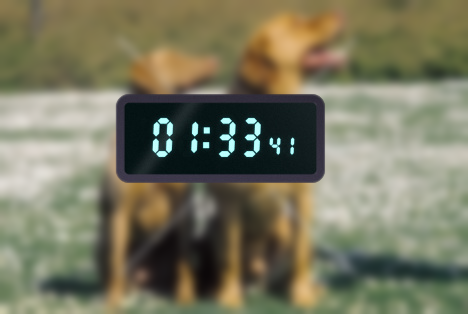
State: h=1 m=33 s=41
